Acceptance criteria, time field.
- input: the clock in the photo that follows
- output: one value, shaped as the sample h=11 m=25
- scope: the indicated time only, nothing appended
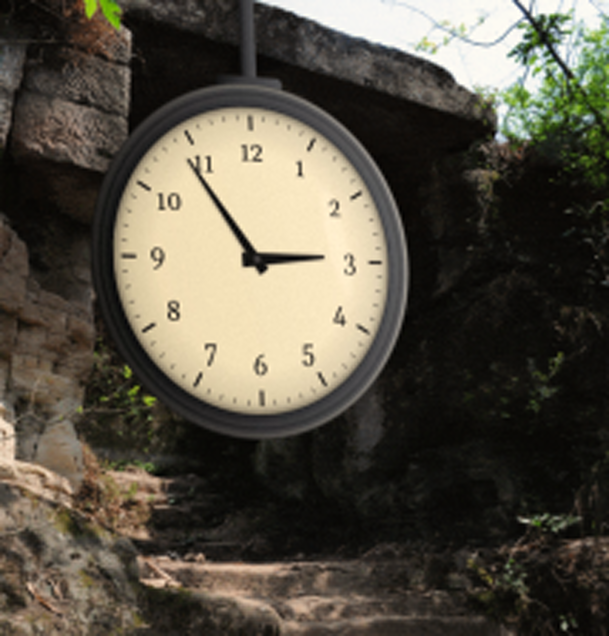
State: h=2 m=54
